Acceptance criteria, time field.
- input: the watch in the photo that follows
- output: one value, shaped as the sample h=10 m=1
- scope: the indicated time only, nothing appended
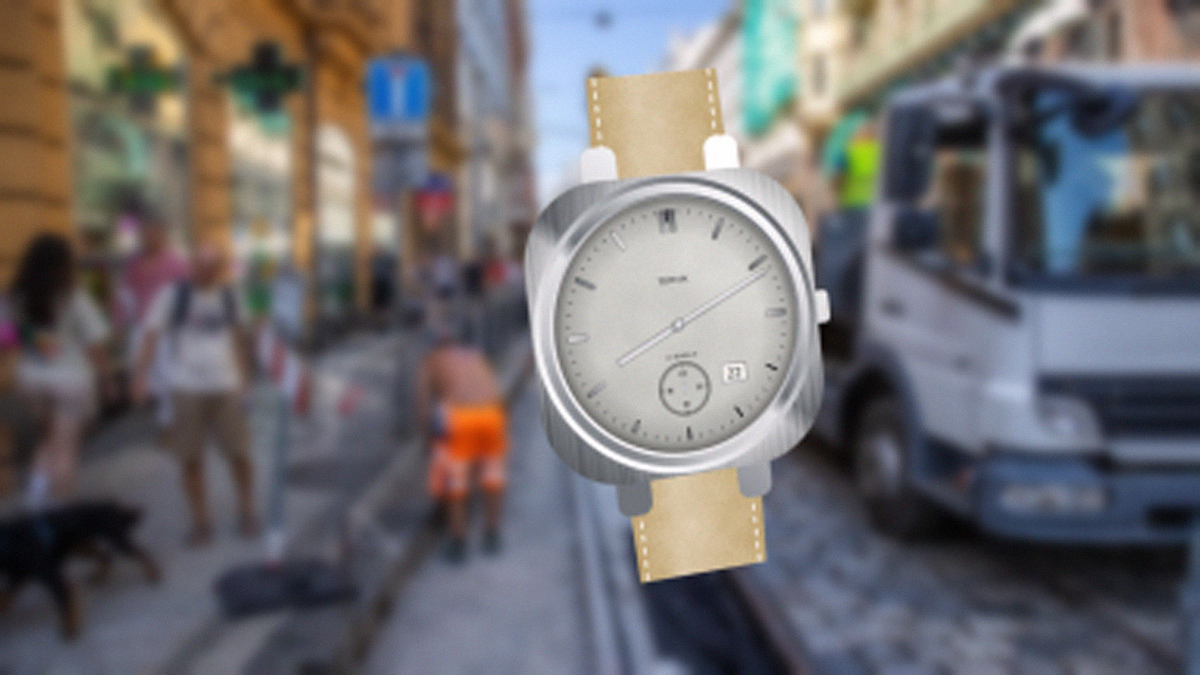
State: h=8 m=11
